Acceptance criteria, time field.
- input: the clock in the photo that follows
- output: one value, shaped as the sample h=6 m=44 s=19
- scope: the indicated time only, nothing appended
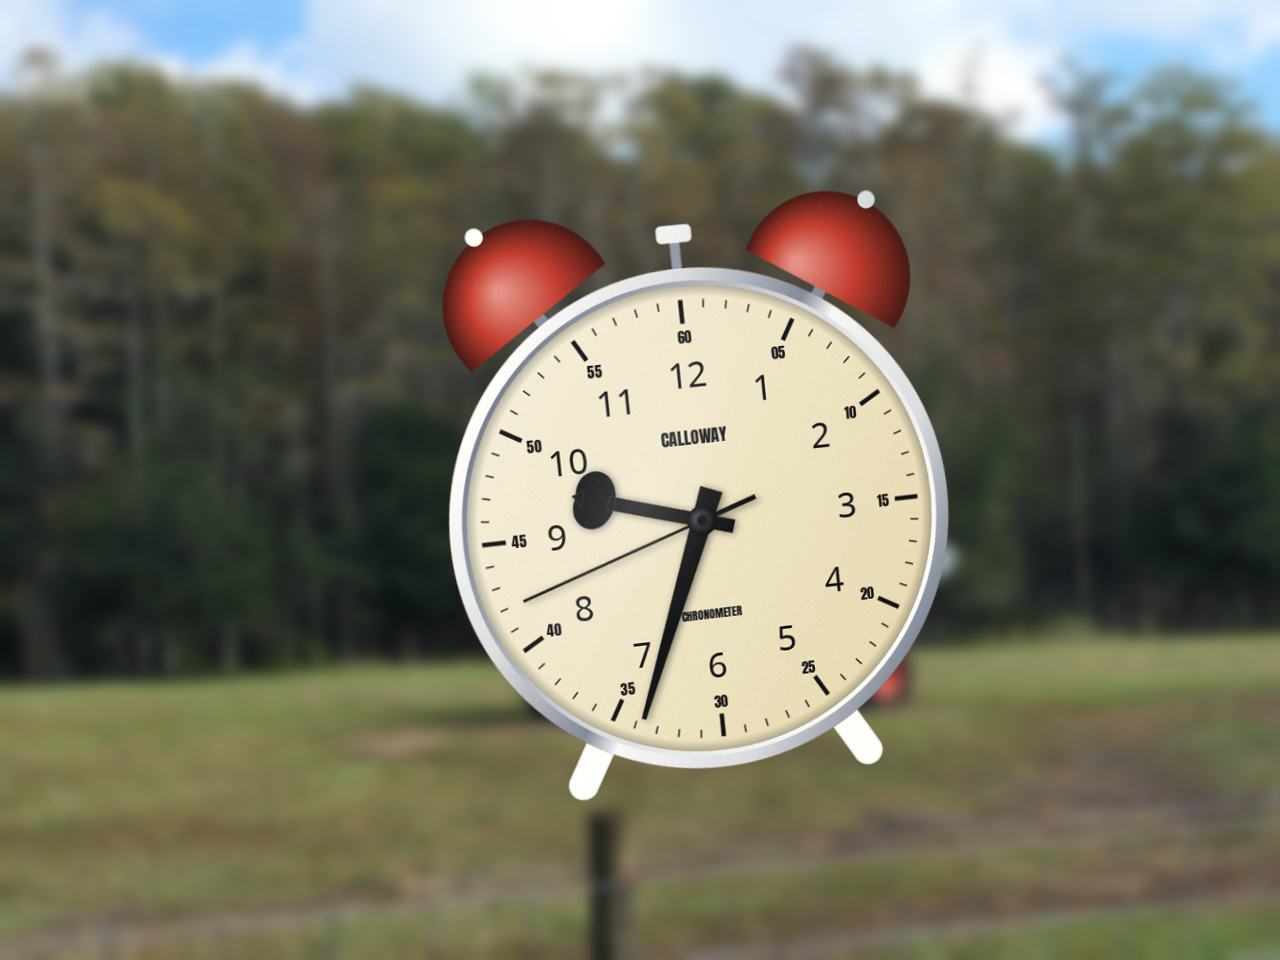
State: h=9 m=33 s=42
